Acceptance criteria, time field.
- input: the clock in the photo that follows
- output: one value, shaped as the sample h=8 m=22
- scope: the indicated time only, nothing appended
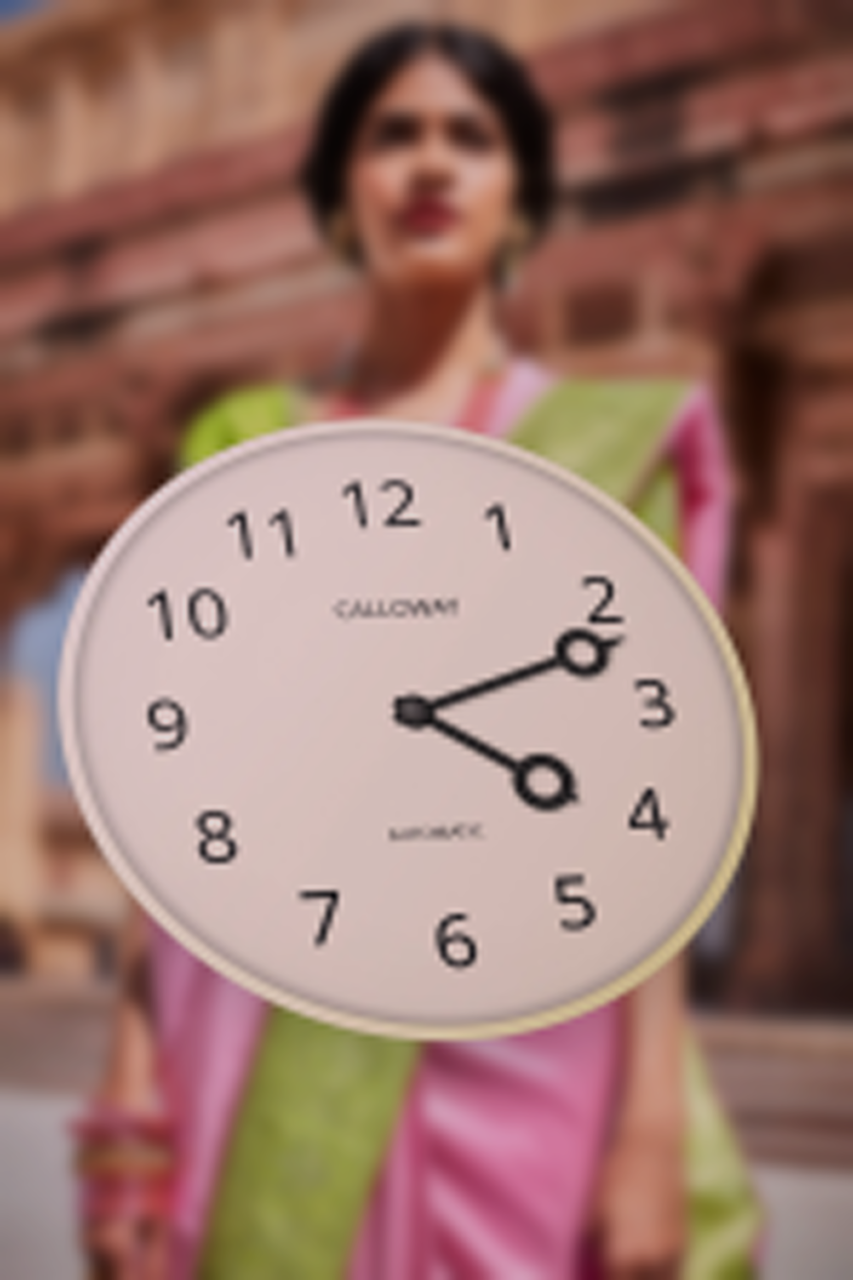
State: h=4 m=12
